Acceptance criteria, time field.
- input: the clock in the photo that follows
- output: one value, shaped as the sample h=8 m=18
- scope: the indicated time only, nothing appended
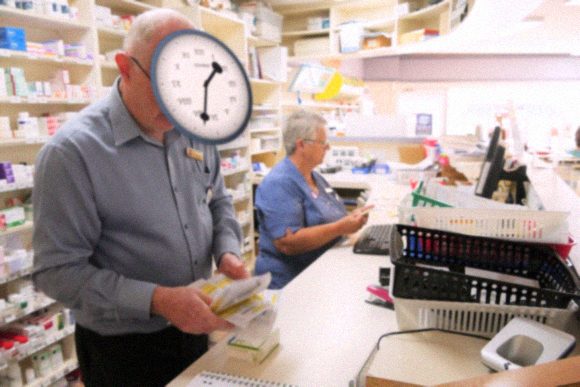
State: h=1 m=33
